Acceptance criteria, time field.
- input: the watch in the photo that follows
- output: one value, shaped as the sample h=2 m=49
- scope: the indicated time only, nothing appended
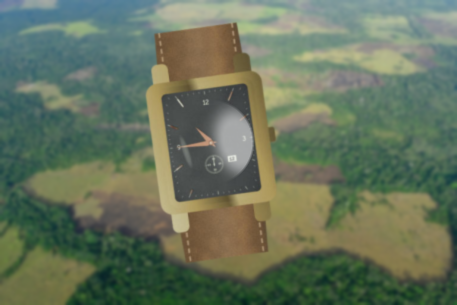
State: h=10 m=45
